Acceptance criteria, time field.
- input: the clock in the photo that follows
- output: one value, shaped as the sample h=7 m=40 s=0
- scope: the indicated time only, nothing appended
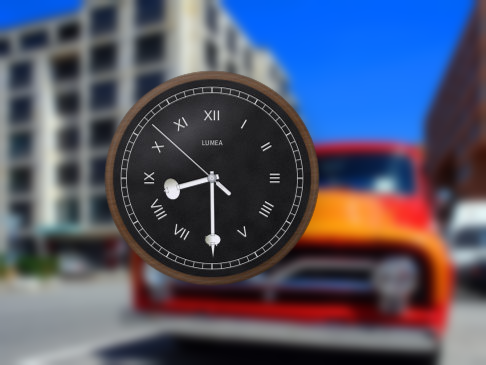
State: h=8 m=29 s=52
